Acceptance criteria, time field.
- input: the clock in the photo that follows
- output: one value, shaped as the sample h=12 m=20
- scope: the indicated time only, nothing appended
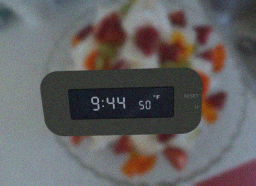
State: h=9 m=44
